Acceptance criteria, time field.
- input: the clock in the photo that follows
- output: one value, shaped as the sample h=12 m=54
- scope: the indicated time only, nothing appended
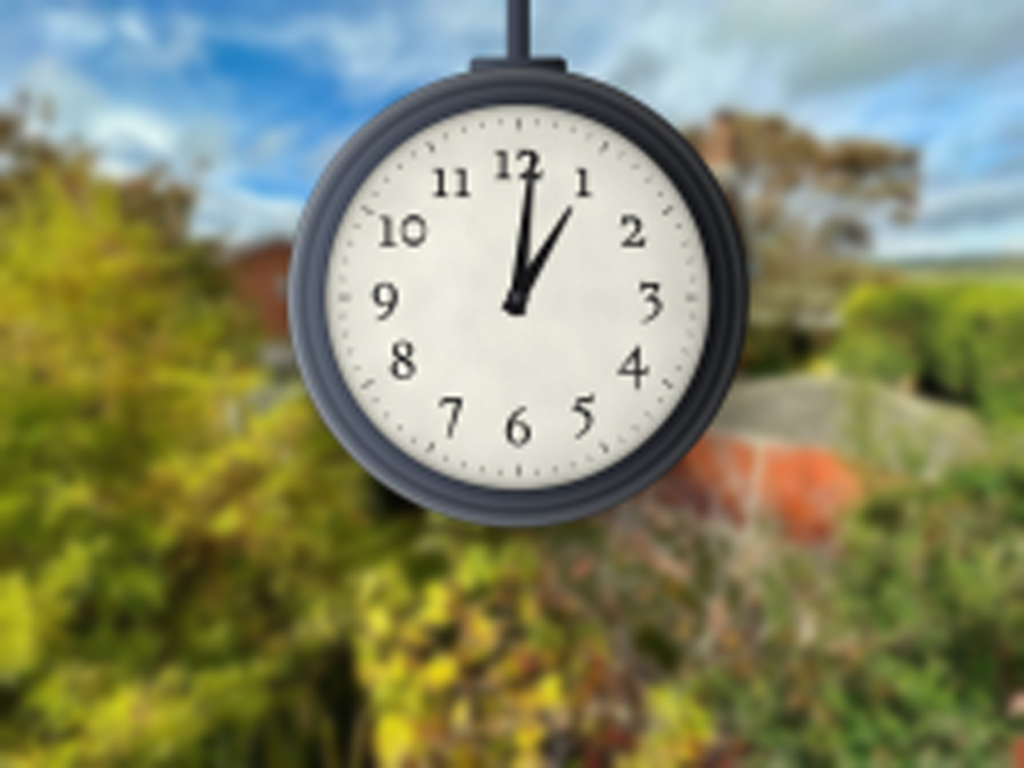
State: h=1 m=1
